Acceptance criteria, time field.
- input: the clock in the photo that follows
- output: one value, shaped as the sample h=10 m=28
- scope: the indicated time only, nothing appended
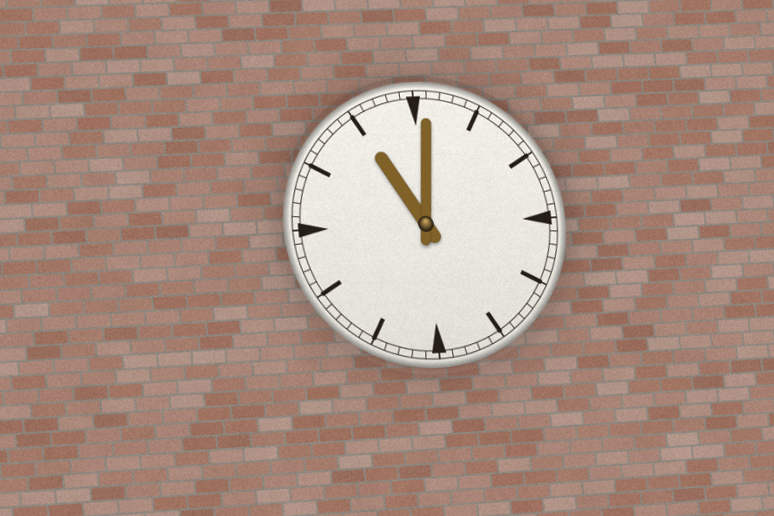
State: h=11 m=1
